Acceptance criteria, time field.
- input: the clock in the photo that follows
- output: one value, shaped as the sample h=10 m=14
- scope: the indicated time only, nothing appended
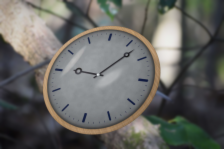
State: h=9 m=7
